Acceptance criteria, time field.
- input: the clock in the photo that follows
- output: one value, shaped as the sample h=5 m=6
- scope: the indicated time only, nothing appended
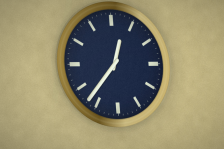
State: h=12 m=37
